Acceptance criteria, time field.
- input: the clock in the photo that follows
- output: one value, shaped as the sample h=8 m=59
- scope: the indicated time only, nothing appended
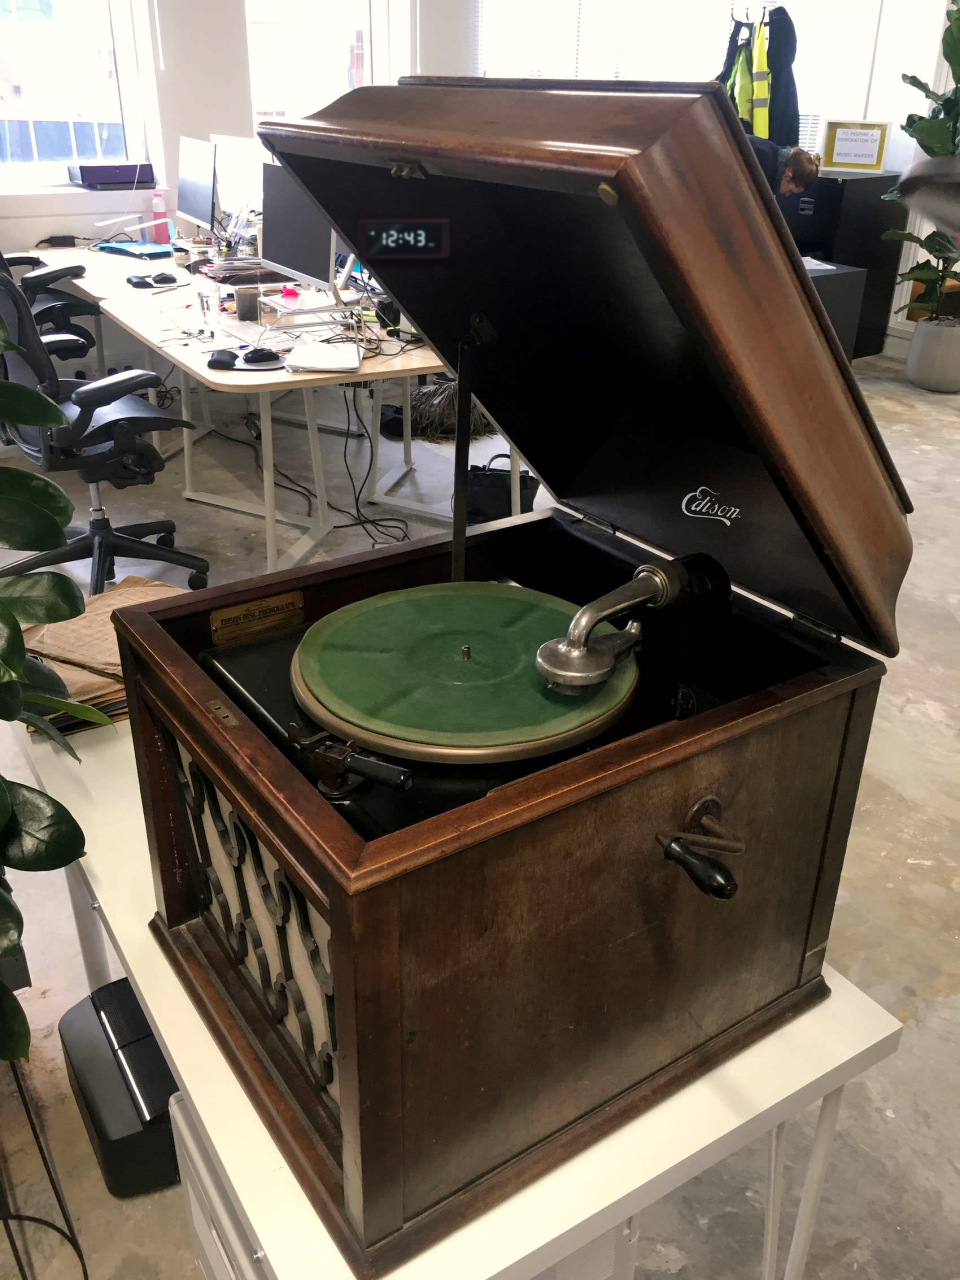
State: h=12 m=43
